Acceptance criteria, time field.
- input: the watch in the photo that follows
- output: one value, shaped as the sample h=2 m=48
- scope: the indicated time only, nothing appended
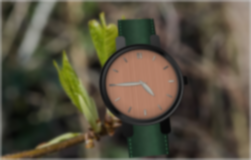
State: h=4 m=45
